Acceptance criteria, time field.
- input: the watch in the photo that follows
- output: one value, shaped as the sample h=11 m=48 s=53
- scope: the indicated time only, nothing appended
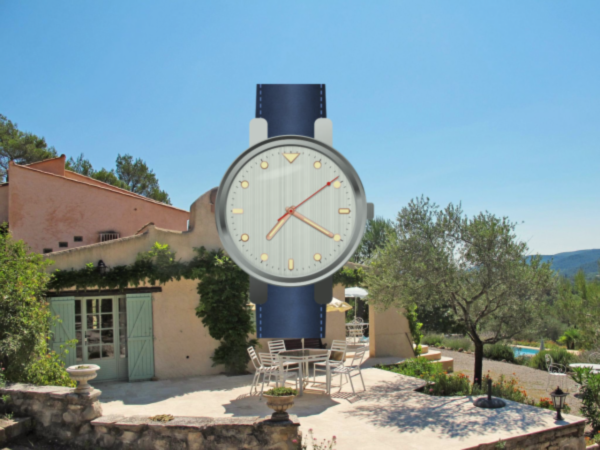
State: h=7 m=20 s=9
